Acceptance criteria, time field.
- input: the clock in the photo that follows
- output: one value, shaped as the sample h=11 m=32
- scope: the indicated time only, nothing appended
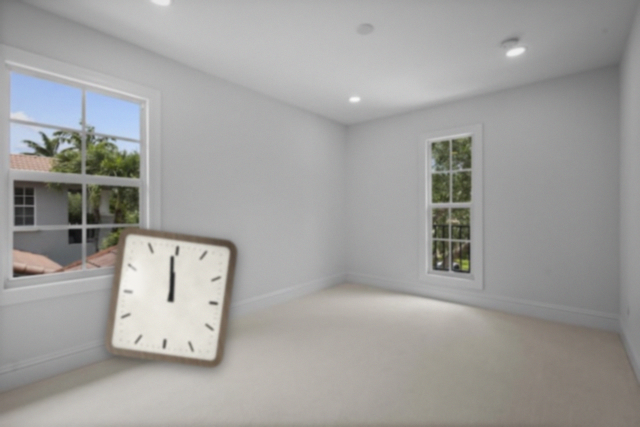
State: h=11 m=59
